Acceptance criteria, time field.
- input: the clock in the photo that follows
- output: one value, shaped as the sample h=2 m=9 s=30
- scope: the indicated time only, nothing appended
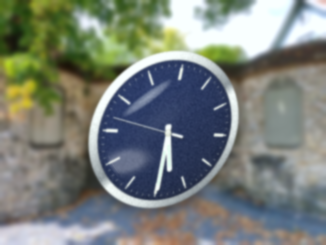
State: h=5 m=29 s=47
